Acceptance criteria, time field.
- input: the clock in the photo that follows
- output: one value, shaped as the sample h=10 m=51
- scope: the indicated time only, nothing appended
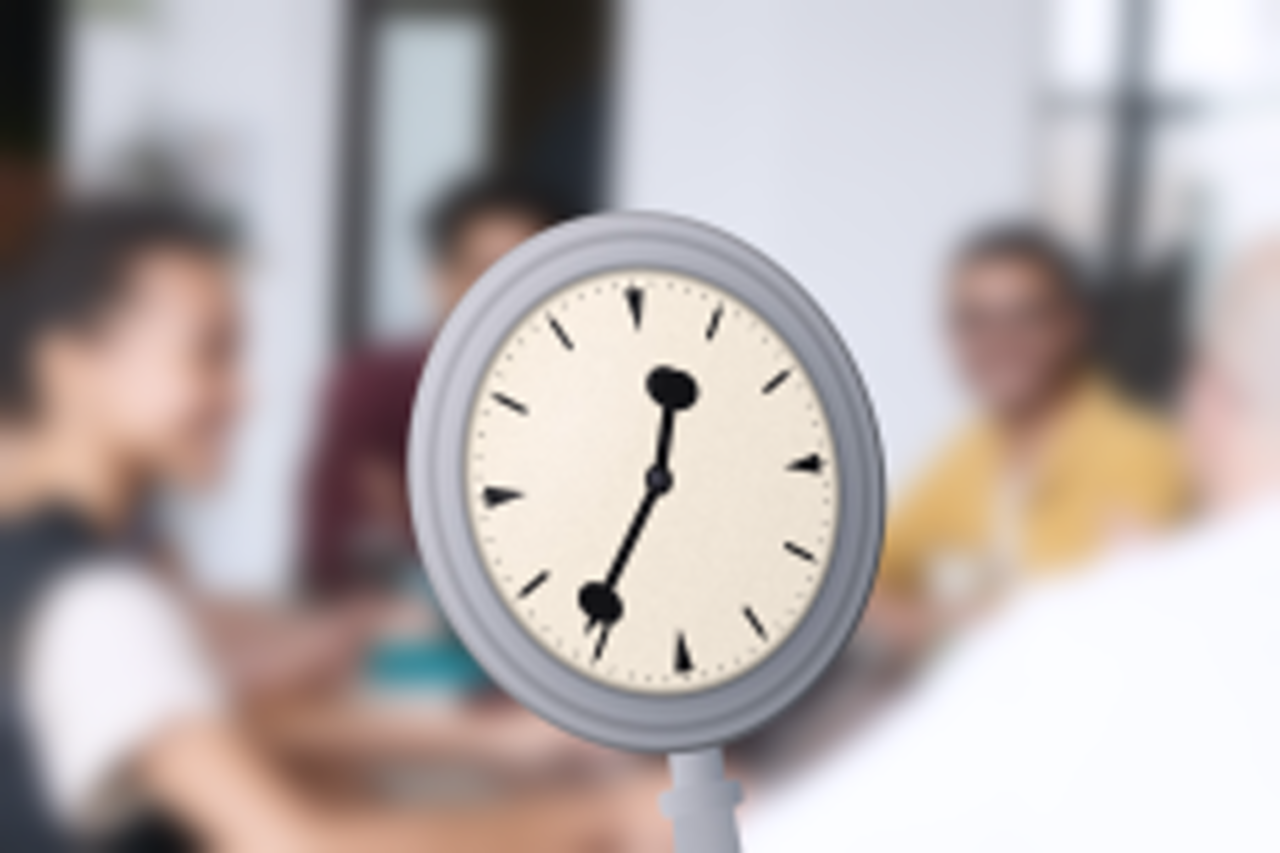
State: h=12 m=36
